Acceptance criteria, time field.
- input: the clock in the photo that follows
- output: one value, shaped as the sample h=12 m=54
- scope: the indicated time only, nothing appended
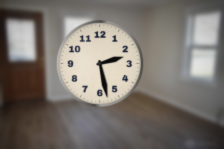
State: h=2 m=28
